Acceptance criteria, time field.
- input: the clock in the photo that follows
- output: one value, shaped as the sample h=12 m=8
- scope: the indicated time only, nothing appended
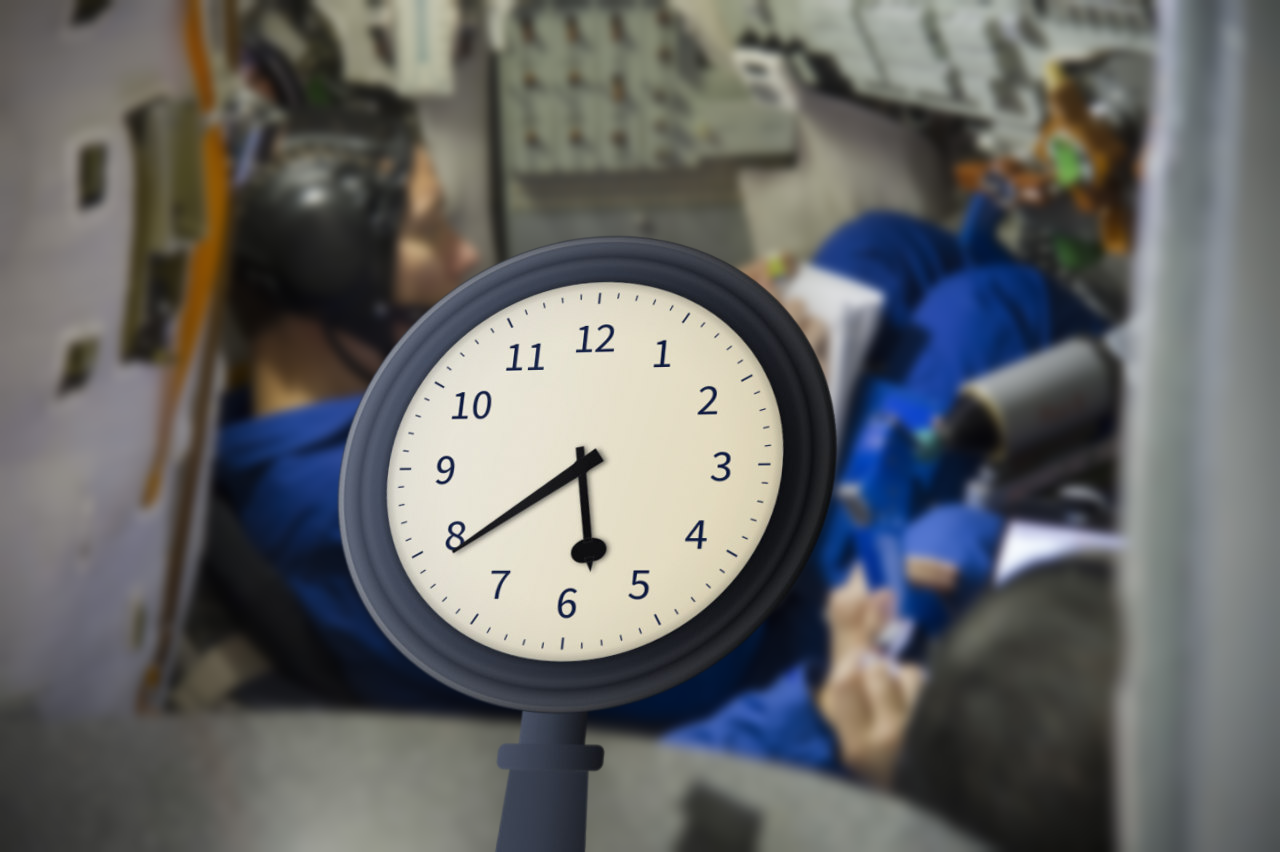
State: h=5 m=39
